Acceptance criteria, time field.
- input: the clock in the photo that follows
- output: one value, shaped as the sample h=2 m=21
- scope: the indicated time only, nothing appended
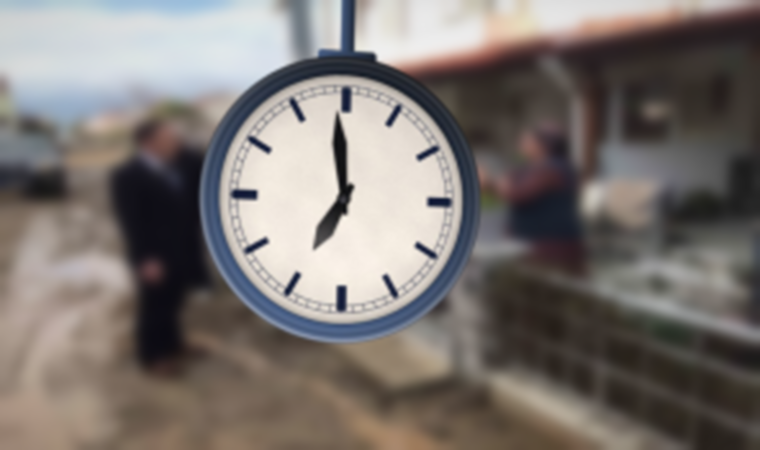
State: h=6 m=59
